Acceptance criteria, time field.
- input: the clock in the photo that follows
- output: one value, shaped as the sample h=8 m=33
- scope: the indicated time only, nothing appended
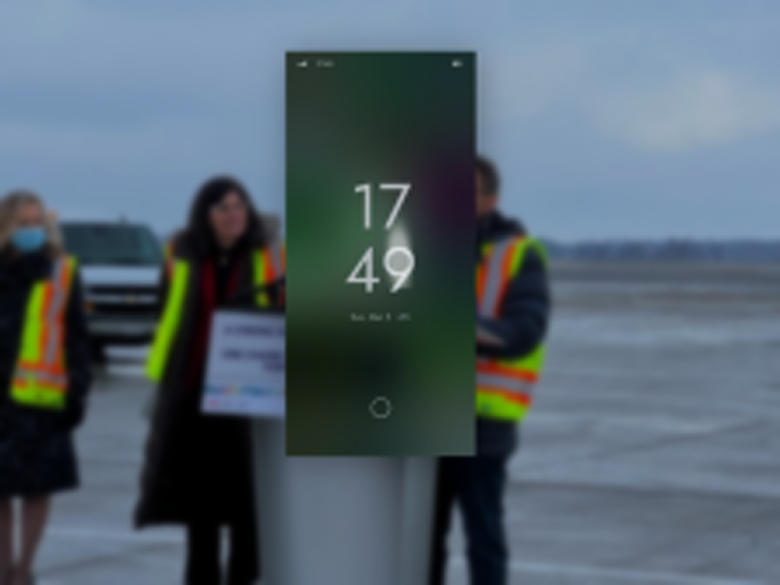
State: h=17 m=49
